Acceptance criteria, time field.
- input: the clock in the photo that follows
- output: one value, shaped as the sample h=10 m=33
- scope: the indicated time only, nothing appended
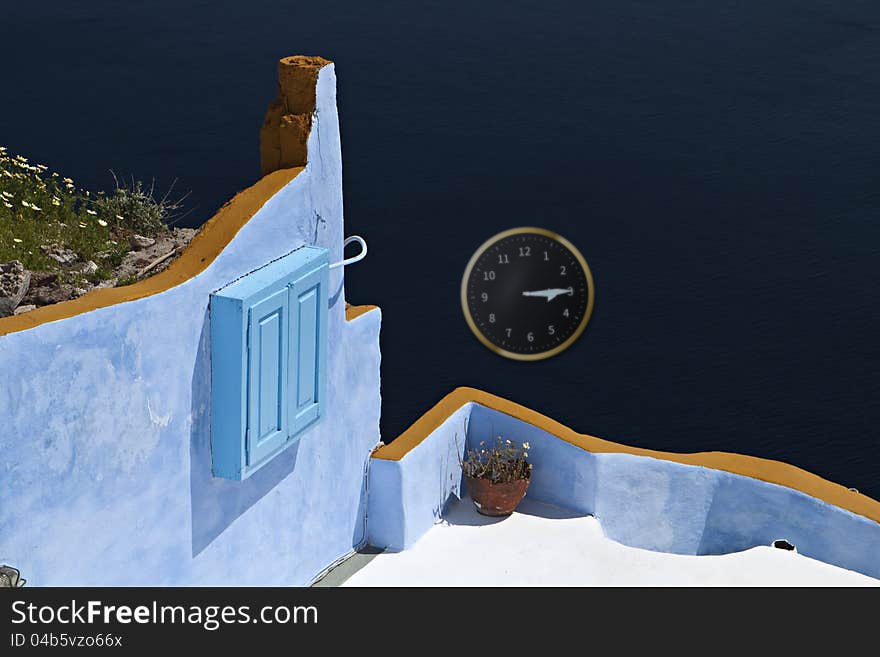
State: h=3 m=15
